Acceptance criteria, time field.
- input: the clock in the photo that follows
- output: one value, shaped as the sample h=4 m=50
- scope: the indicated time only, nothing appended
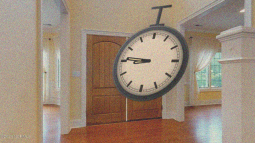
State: h=8 m=46
